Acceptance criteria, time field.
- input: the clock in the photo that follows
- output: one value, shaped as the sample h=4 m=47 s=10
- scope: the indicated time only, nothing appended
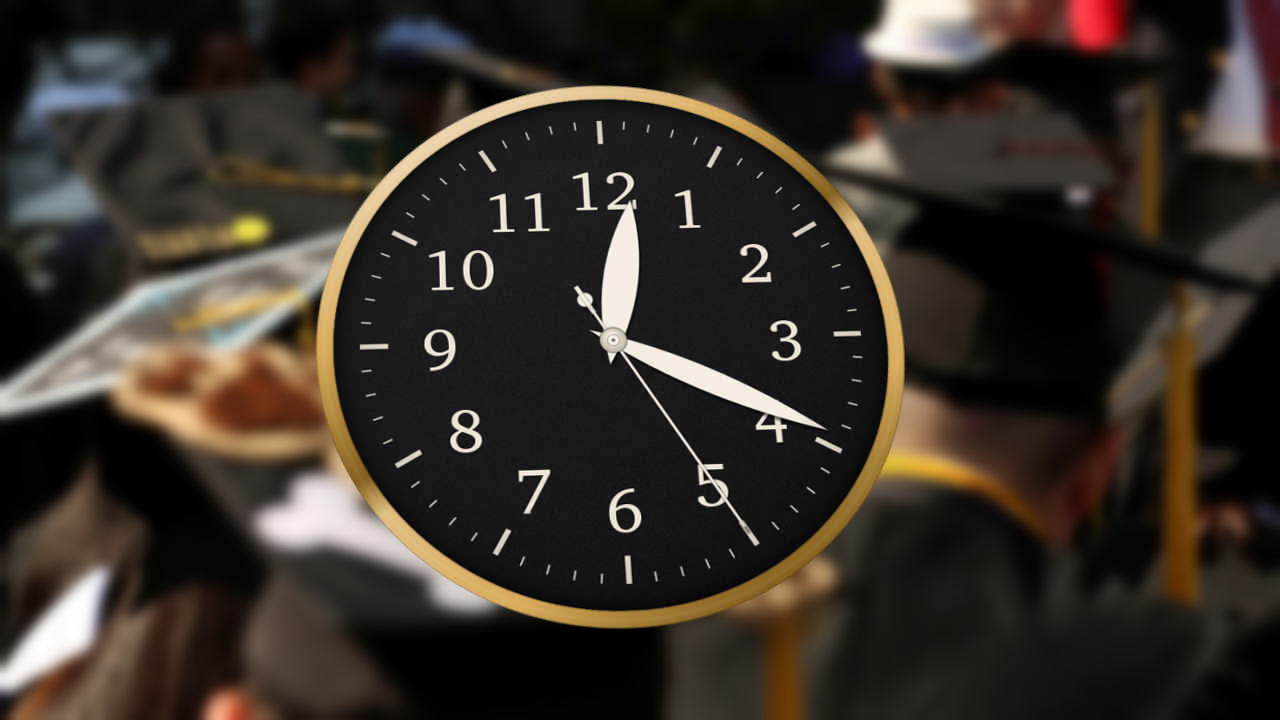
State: h=12 m=19 s=25
